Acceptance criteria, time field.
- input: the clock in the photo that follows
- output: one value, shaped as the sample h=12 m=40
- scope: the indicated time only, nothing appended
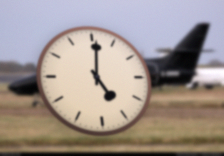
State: h=5 m=1
